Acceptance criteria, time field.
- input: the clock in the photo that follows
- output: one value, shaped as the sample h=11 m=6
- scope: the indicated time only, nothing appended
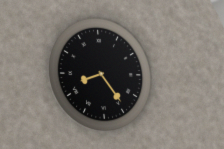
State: h=8 m=24
